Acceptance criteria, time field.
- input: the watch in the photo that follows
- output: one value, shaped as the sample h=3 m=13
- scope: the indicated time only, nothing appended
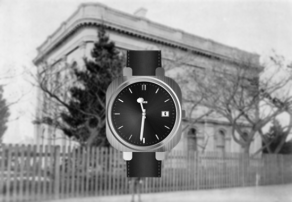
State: h=11 m=31
